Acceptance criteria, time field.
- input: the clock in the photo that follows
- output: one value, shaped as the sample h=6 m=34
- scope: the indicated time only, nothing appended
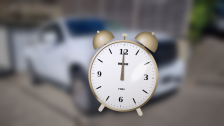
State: h=12 m=0
